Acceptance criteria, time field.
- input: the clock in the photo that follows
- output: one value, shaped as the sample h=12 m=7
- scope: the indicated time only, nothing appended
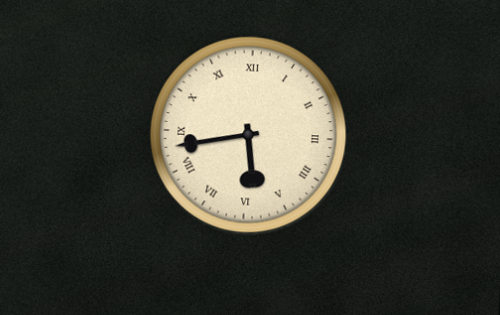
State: h=5 m=43
